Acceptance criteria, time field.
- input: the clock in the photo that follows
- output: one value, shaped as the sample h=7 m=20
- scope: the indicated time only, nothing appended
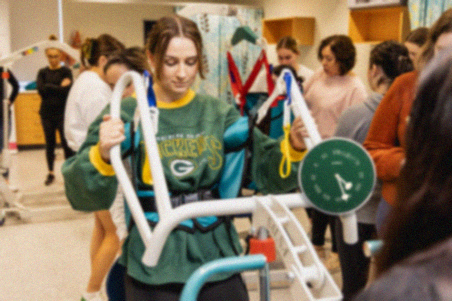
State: h=4 m=27
